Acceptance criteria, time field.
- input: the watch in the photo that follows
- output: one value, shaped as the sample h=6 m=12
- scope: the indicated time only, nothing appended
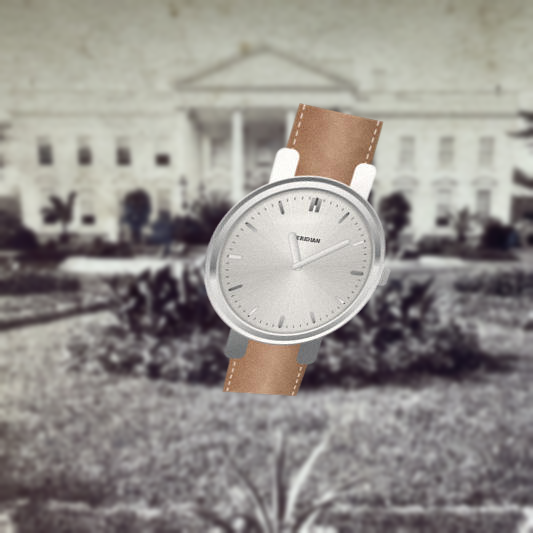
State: h=11 m=9
